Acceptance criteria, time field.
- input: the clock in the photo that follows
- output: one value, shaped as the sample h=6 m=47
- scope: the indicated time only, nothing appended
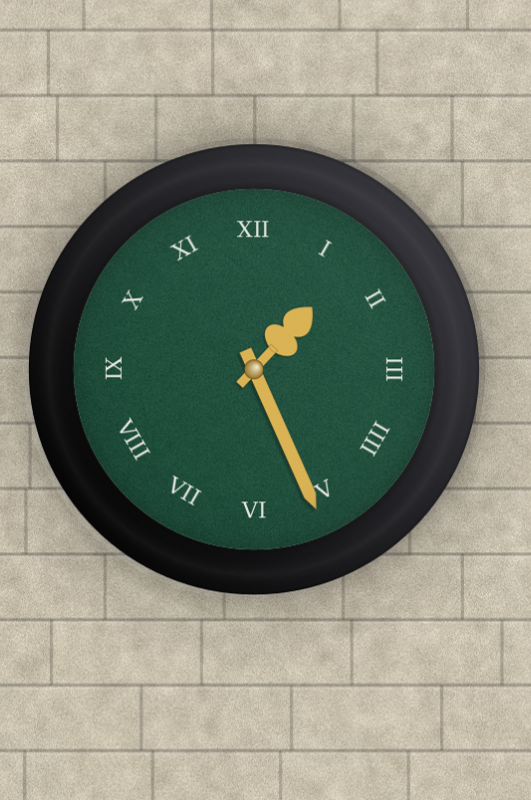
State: h=1 m=26
